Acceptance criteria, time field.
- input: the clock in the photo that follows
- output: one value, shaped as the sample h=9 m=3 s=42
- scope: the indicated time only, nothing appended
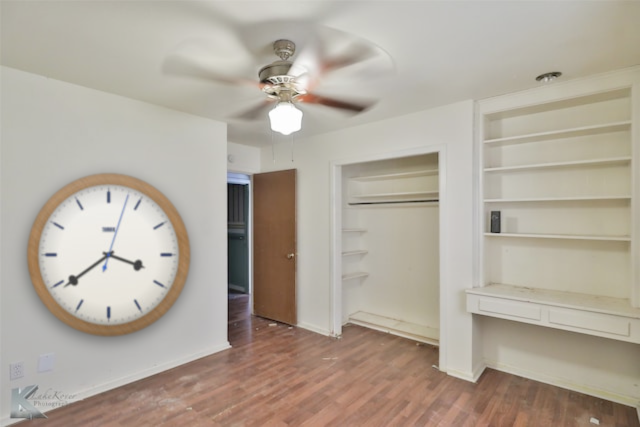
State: h=3 m=39 s=3
